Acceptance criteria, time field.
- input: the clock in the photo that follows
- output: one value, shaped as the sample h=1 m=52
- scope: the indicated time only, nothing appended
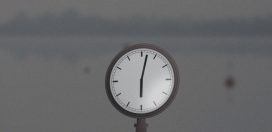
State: h=6 m=2
